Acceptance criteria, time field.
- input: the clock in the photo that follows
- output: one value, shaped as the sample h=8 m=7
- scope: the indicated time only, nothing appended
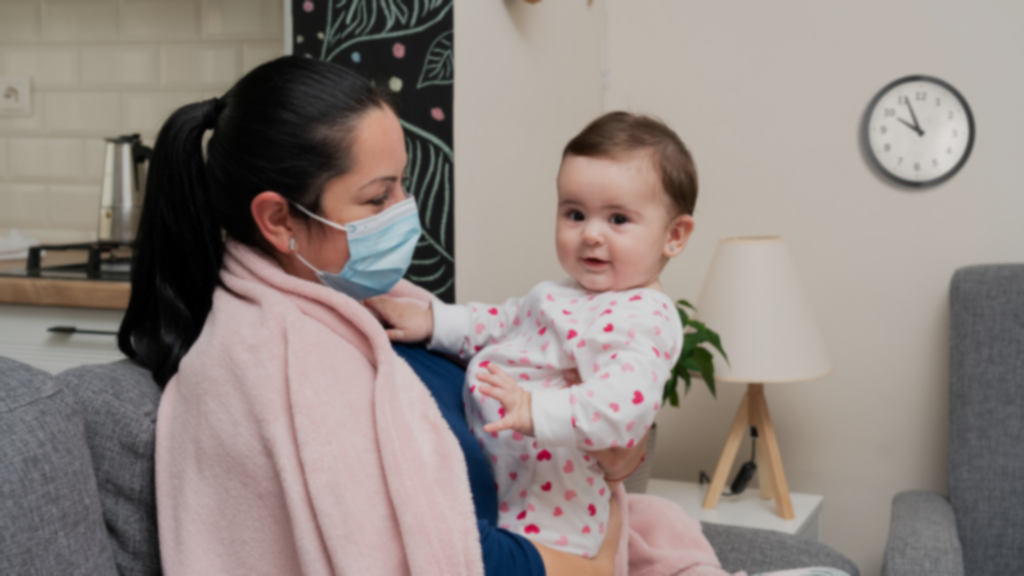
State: h=9 m=56
